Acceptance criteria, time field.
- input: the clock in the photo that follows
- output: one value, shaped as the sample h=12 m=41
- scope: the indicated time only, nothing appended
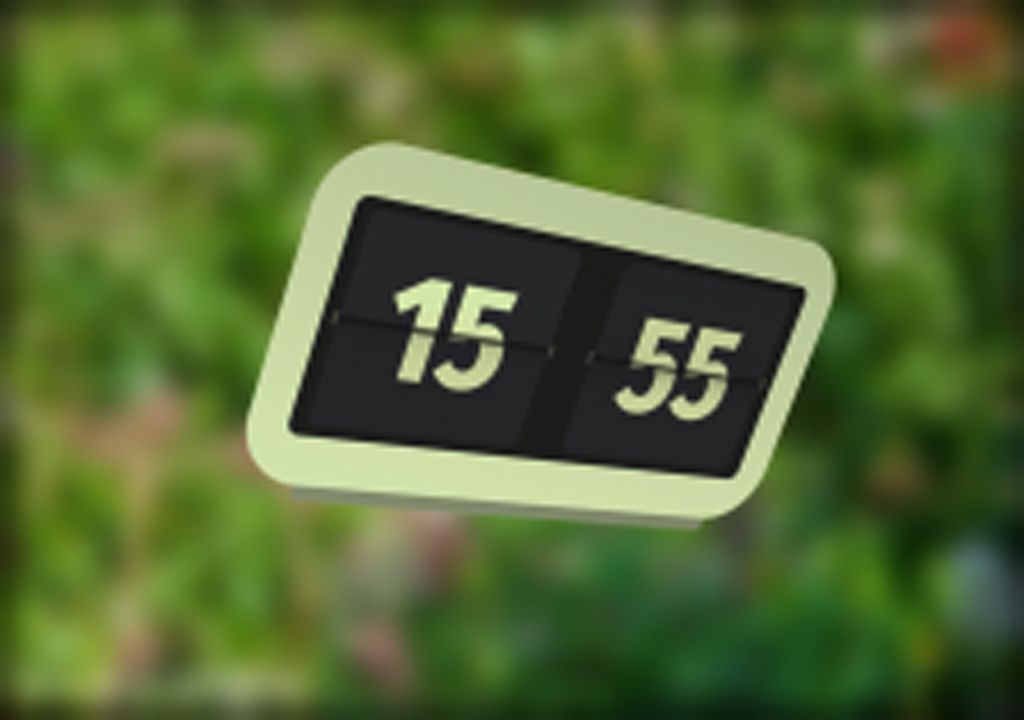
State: h=15 m=55
